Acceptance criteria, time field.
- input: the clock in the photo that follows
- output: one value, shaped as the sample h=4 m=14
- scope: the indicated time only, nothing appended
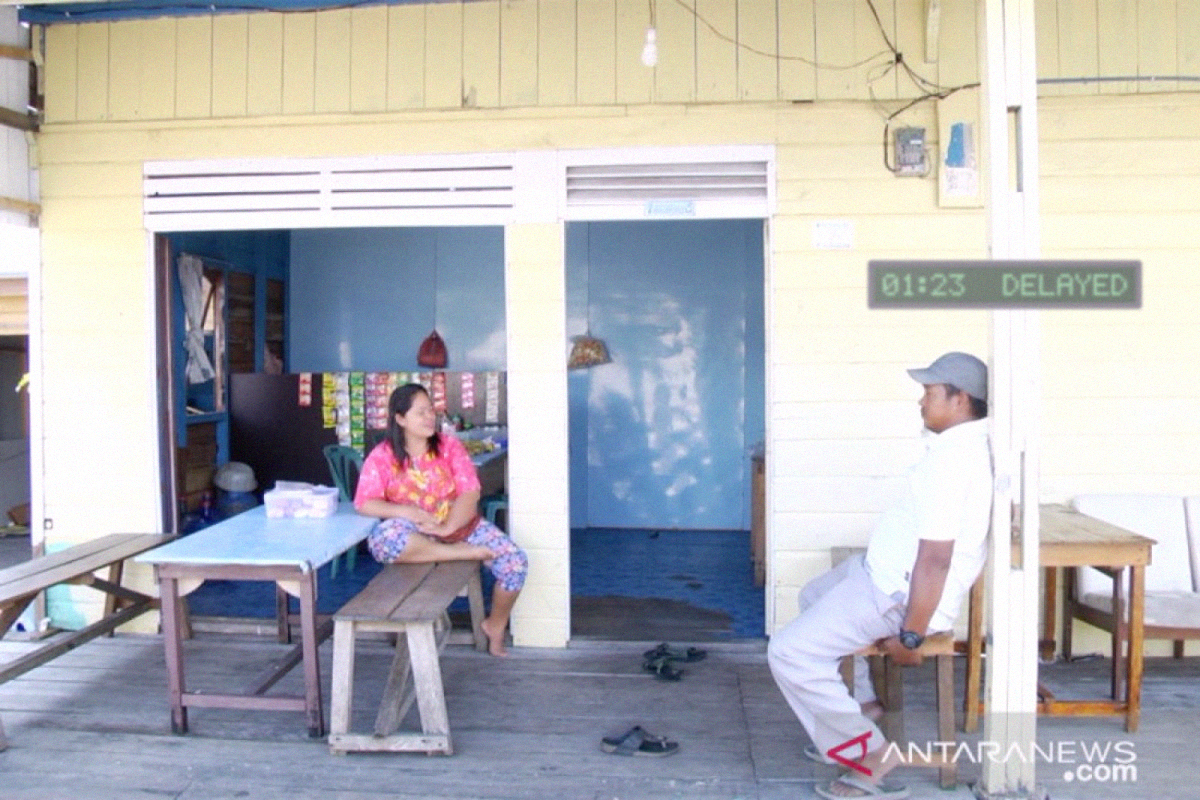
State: h=1 m=23
